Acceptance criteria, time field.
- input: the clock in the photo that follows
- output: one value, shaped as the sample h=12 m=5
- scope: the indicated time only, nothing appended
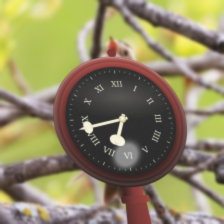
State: h=6 m=43
